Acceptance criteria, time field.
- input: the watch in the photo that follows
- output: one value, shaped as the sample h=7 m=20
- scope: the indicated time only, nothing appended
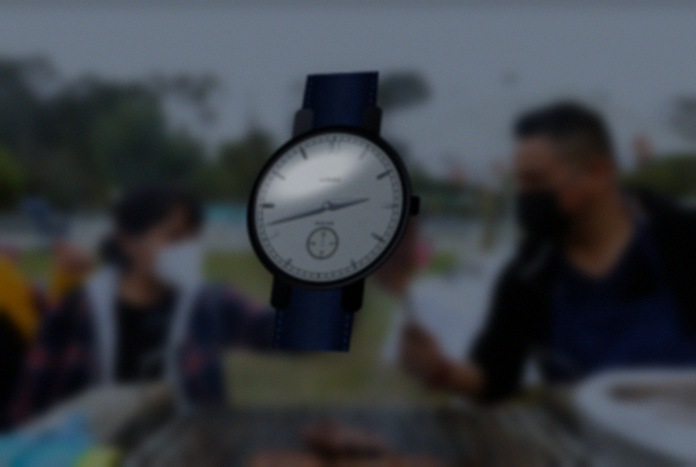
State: h=2 m=42
